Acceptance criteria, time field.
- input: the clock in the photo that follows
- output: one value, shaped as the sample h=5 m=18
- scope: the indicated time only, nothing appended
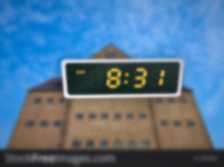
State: h=8 m=31
